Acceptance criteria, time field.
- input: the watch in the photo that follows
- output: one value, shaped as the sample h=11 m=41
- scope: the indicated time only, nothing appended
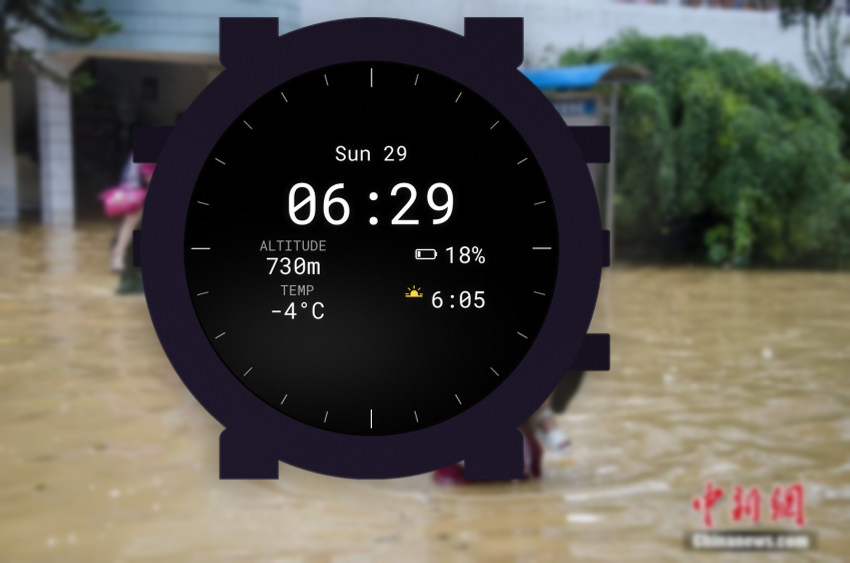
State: h=6 m=29
